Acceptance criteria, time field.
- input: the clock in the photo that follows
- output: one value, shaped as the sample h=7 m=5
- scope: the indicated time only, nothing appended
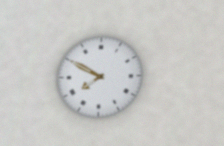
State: h=7 m=50
